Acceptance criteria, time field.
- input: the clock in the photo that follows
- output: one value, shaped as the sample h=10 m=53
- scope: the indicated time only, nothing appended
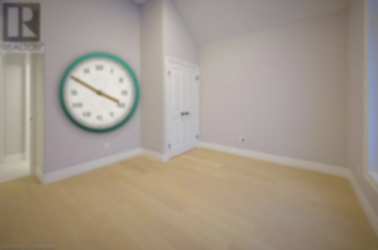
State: h=3 m=50
